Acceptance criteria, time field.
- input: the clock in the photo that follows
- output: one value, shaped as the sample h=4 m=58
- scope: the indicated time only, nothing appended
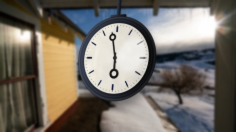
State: h=5 m=58
